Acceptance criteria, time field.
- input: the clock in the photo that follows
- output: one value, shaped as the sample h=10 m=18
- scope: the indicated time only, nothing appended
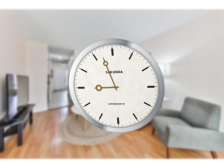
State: h=8 m=57
